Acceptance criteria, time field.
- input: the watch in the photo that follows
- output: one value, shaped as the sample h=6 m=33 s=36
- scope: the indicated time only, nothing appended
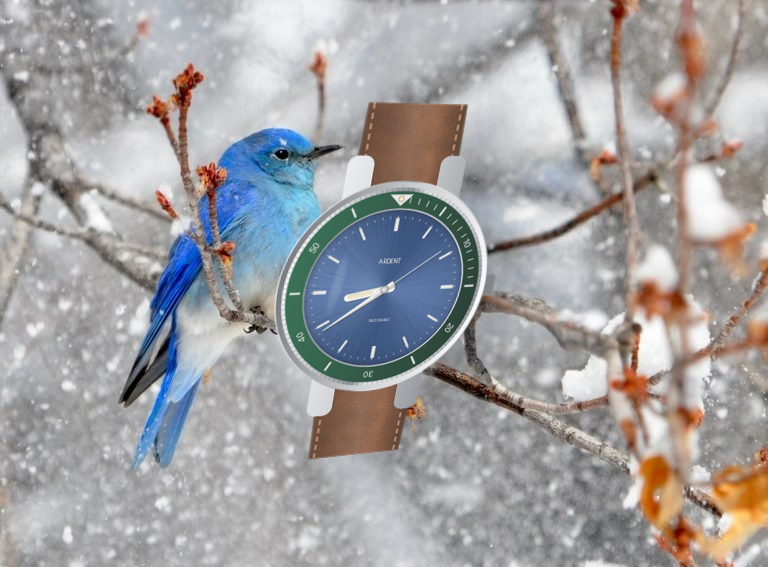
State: h=8 m=39 s=9
